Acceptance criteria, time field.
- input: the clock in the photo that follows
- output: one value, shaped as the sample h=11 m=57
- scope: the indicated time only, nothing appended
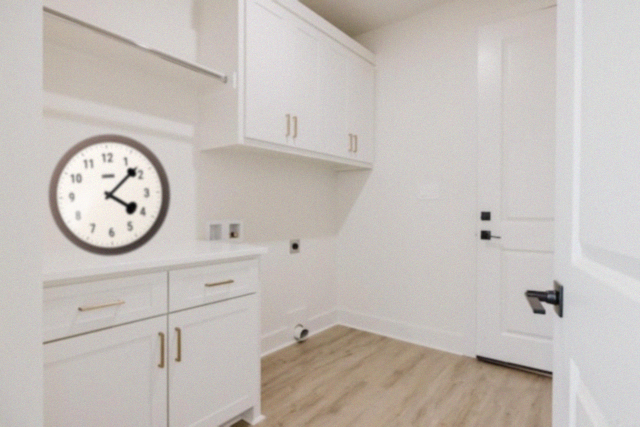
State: h=4 m=8
